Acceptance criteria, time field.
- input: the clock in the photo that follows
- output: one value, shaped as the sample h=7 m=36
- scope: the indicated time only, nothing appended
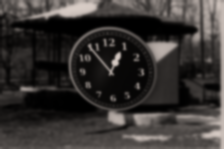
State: h=12 m=54
